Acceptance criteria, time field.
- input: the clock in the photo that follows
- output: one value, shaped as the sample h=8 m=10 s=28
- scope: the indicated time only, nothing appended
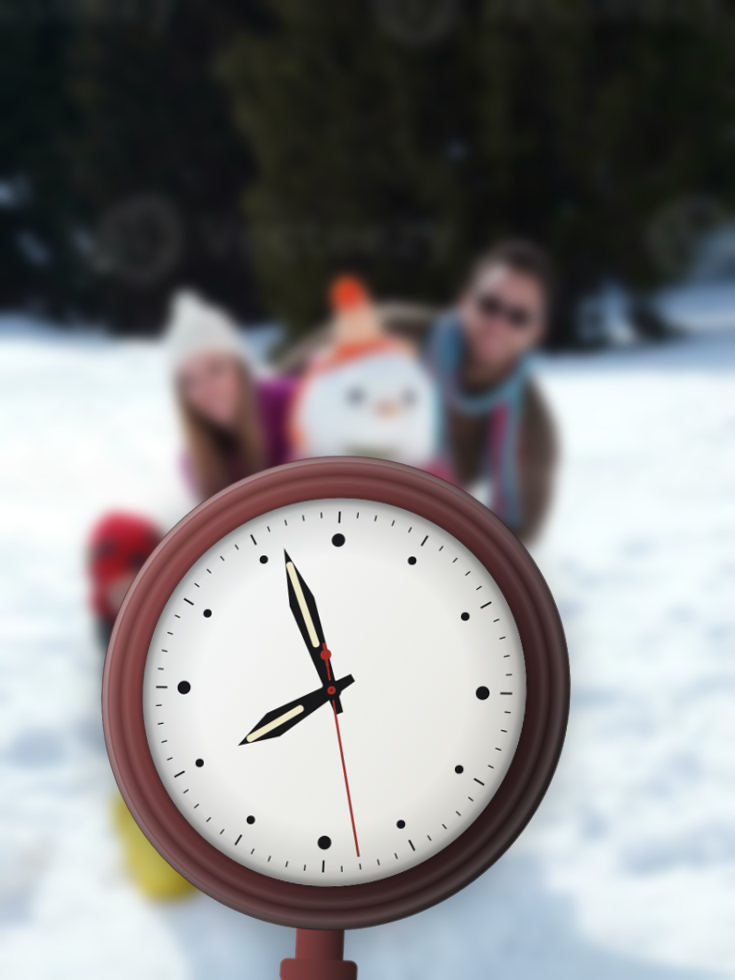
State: h=7 m=56 s=28
